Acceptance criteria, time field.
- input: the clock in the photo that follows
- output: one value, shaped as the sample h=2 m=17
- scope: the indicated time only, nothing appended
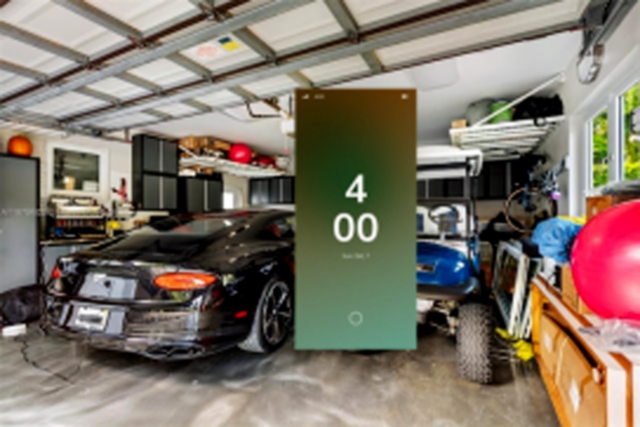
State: h=4 m=0
